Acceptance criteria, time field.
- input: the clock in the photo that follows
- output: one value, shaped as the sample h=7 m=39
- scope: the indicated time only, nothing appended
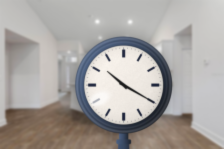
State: h=10 m=20
